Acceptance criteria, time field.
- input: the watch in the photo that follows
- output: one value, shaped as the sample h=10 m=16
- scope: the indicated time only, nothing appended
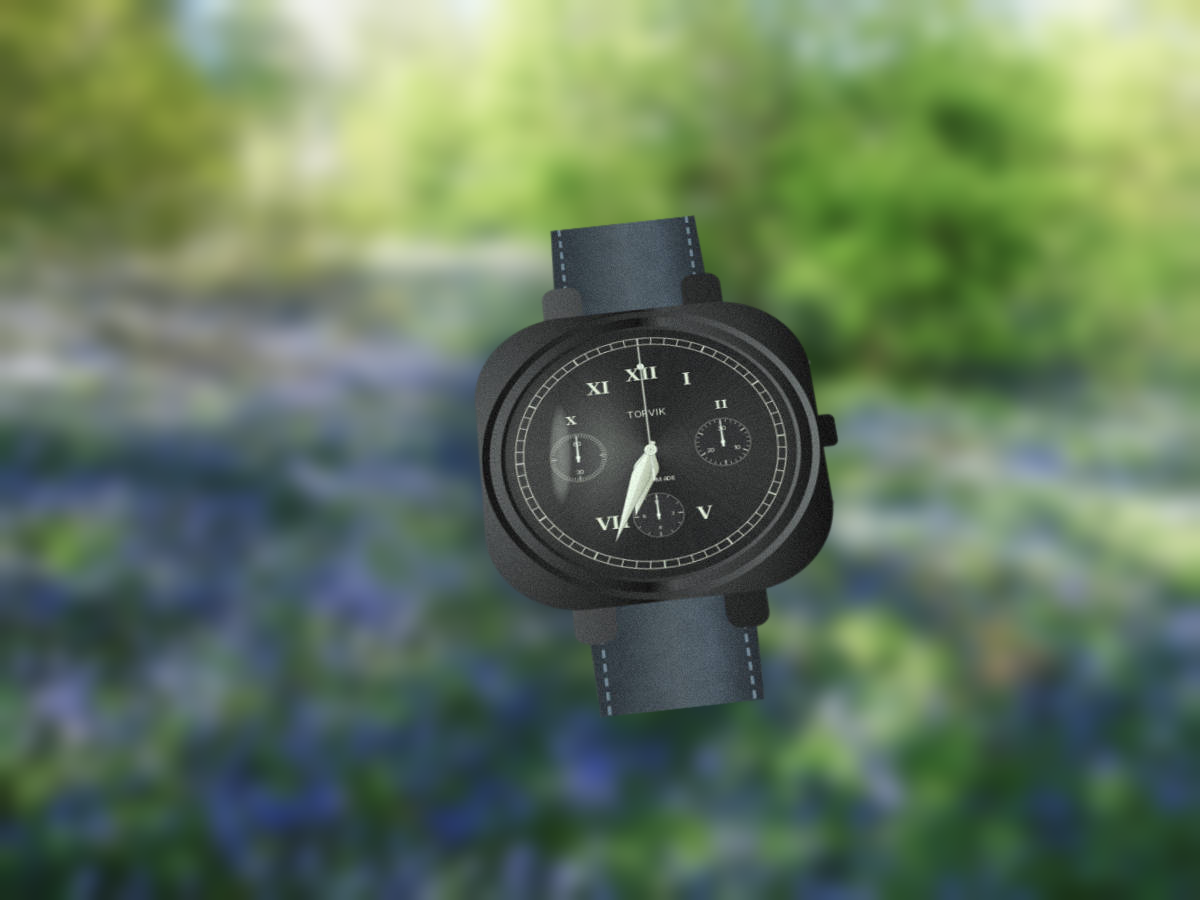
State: h=6 m=34
